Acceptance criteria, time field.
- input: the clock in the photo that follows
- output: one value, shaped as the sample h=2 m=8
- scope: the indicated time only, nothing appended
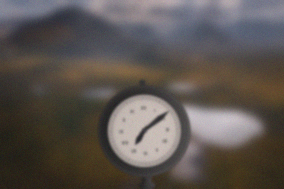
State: h=7 m=9
